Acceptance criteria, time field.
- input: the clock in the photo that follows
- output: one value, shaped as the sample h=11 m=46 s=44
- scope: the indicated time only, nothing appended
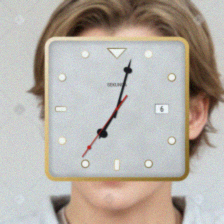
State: h=7 m=2 s=36
